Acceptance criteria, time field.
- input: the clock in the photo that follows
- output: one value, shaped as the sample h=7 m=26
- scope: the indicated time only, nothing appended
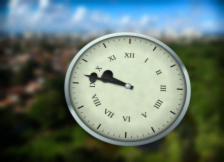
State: h=9 m=47
